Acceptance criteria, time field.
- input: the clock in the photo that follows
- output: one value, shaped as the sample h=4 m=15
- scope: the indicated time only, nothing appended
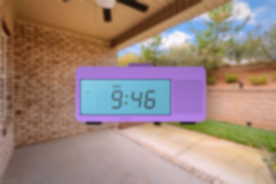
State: h=9 m=46
